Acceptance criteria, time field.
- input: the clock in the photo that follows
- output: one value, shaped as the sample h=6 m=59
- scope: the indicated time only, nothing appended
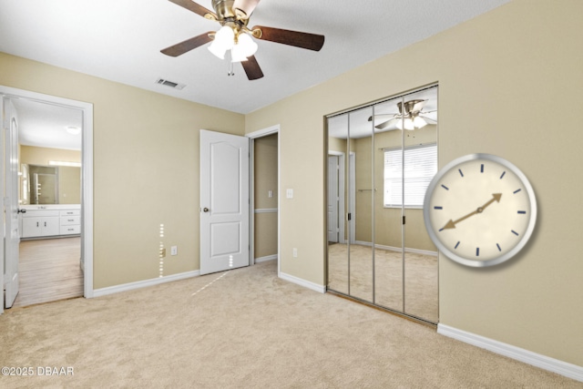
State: h=1 m=40
